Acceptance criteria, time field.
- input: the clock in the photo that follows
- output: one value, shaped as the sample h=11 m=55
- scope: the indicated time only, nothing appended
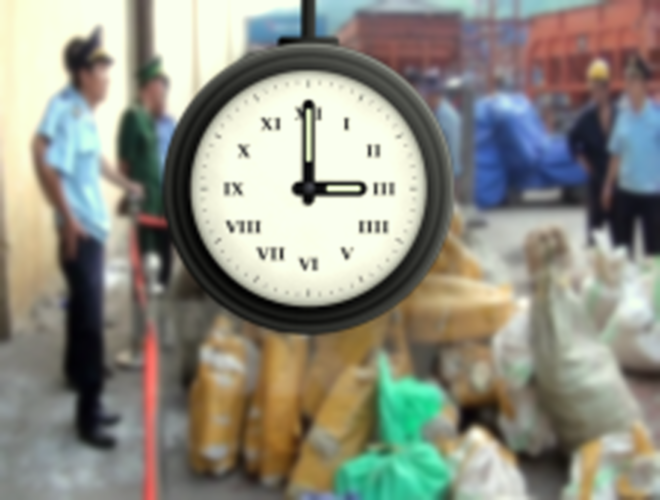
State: h=3 m=0
